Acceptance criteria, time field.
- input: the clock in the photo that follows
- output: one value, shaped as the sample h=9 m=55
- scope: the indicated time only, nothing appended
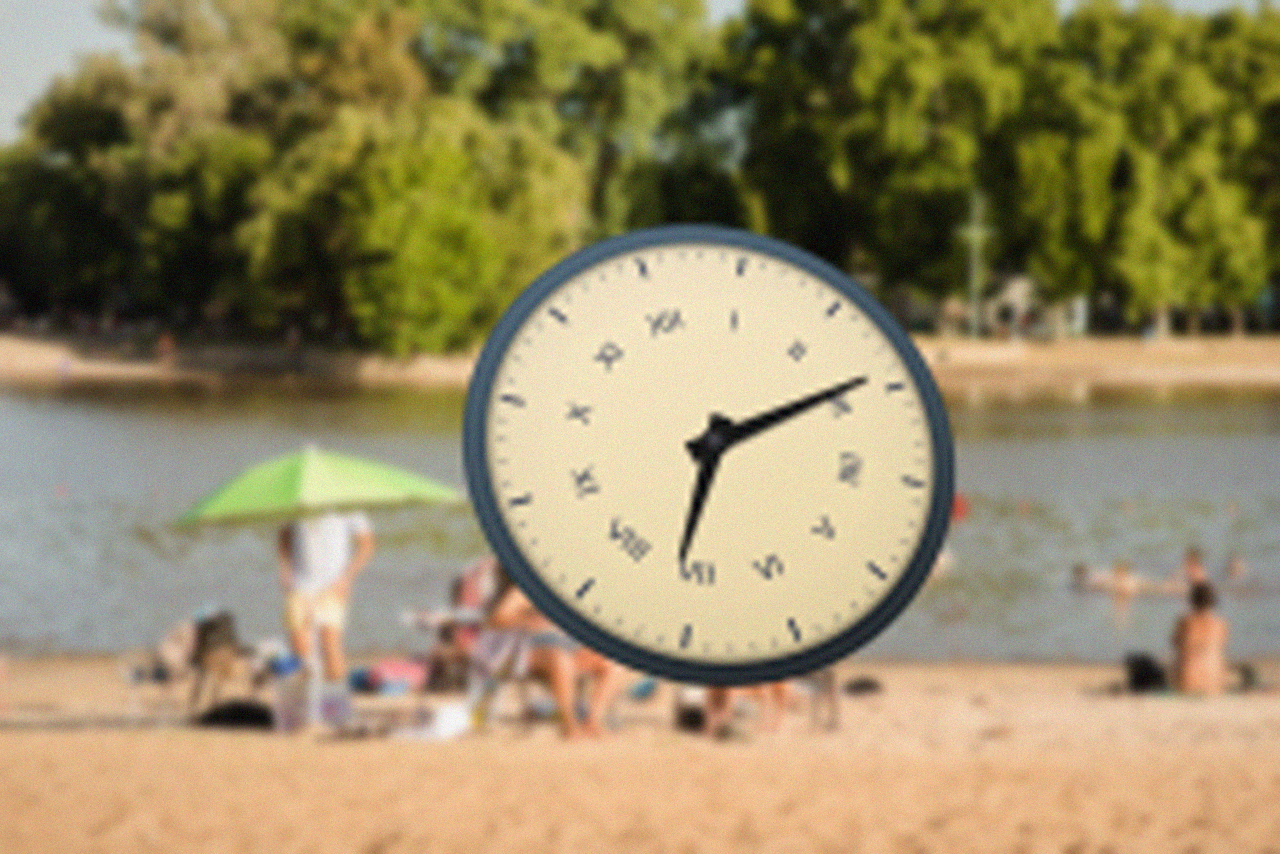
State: h=7 m=14
